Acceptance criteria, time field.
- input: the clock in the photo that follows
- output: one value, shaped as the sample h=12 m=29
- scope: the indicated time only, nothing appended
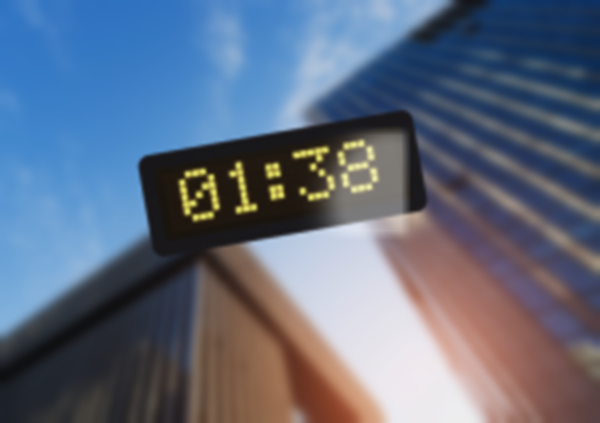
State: h=1 m=38
